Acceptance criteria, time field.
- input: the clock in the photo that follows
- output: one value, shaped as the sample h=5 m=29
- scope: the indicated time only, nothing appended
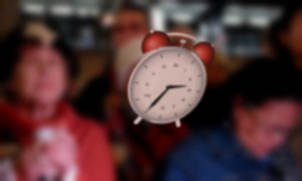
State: h=2 m=35
